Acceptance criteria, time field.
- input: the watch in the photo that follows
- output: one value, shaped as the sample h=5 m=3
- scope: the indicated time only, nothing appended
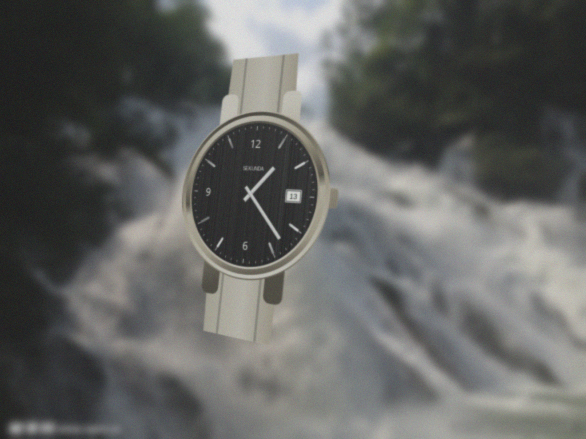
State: h=1 m=23
